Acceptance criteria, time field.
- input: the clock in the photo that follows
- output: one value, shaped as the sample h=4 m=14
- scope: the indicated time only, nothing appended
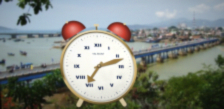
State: h=7 m=12
